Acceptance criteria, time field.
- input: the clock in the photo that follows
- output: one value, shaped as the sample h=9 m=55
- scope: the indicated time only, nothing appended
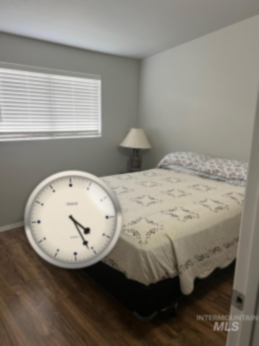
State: h=4 m=26
